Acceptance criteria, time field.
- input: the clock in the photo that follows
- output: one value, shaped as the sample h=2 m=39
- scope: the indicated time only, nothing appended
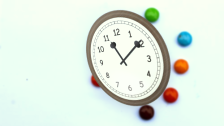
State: h=11 m=9
